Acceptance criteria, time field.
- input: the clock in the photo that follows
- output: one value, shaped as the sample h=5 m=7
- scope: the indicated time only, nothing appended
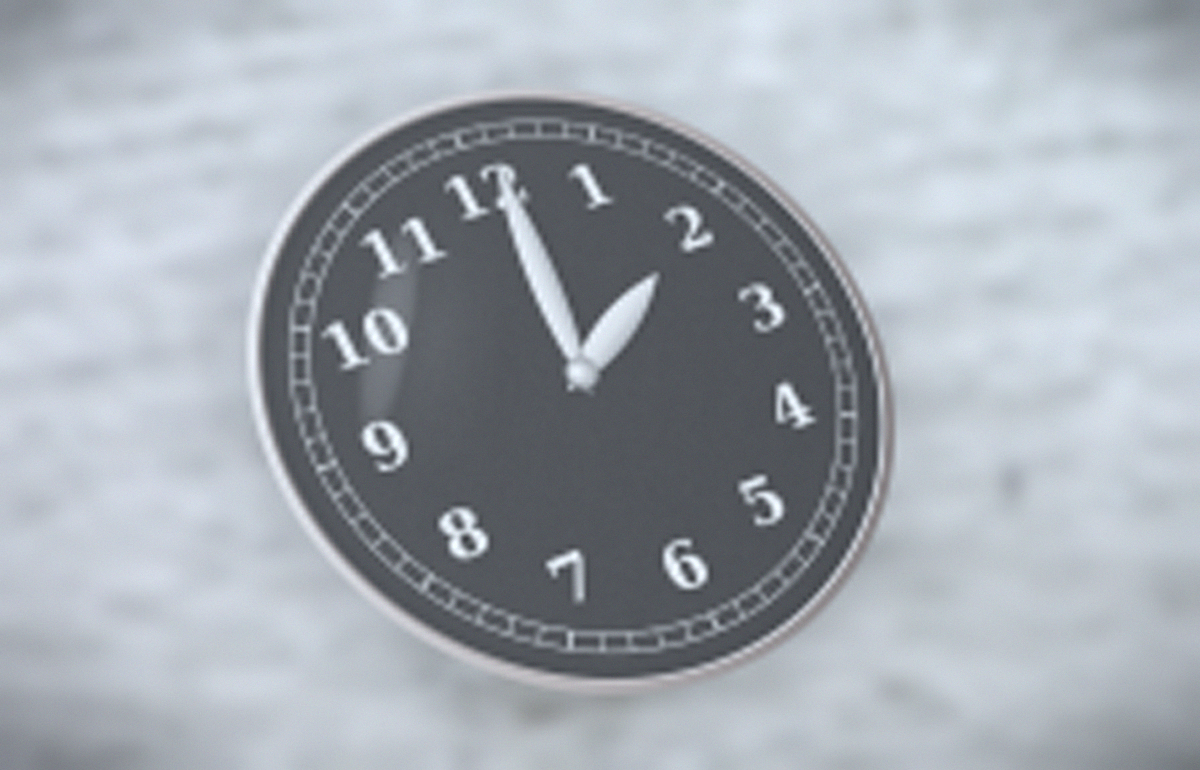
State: h=2 m=1
